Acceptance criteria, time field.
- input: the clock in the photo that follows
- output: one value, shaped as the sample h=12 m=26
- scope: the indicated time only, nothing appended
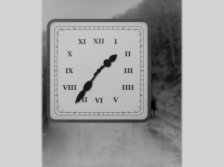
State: h=1 m=36
